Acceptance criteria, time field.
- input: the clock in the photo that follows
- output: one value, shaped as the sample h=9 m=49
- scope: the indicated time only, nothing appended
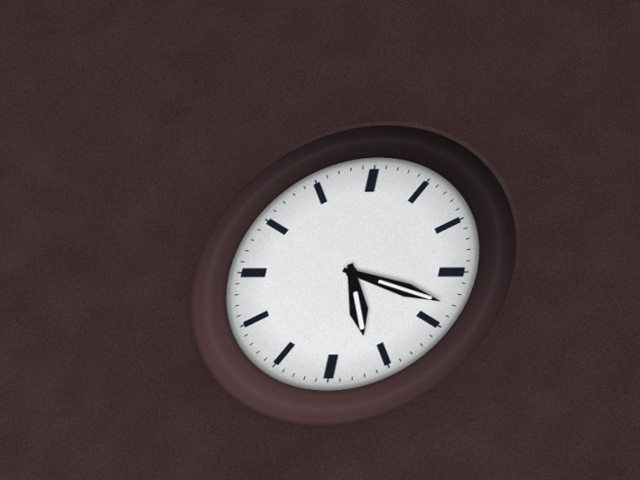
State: h=5 m=18
